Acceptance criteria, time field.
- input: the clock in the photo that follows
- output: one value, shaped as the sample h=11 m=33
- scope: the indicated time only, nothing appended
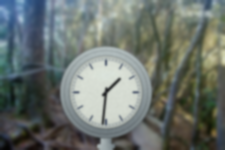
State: h=1 m=31
